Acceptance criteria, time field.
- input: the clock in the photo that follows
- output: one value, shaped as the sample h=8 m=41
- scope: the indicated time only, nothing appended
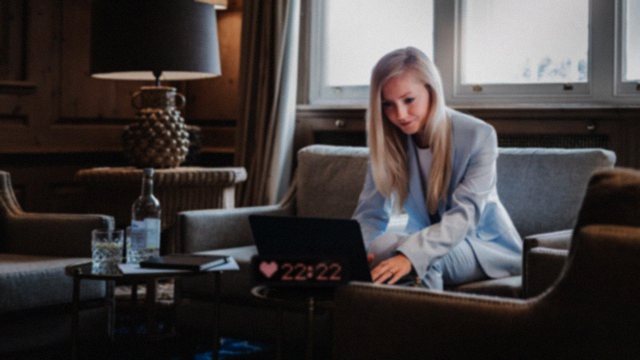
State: h=22 m=22
